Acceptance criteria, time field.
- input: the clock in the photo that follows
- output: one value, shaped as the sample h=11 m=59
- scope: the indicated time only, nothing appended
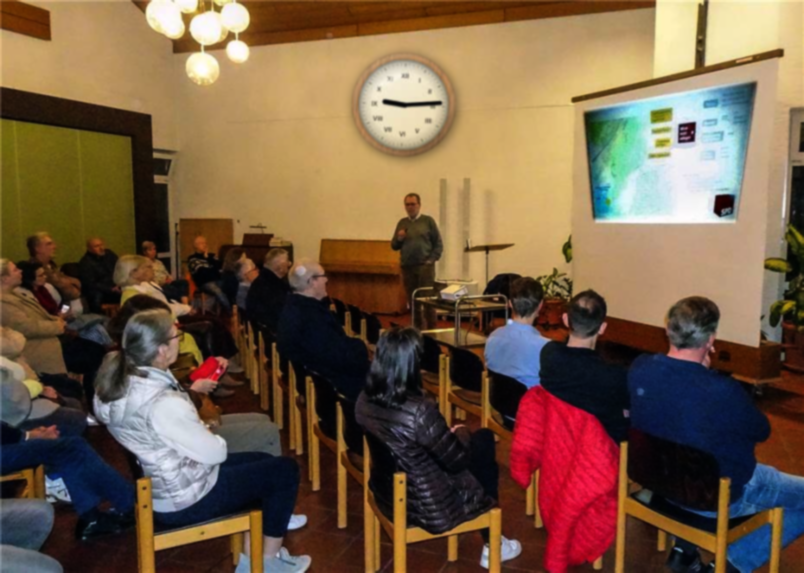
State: h=9 m=14
